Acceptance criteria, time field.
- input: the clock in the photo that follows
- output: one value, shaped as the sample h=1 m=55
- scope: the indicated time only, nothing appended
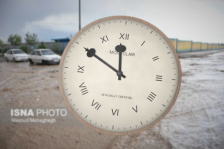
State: h=11 m=50
